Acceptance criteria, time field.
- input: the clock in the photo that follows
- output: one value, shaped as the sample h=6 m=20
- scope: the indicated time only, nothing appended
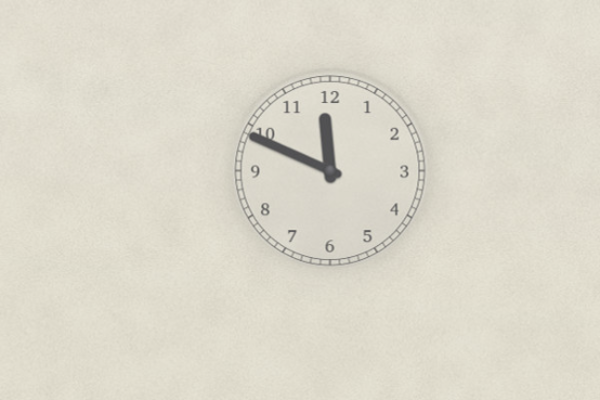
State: h=11 m=49
